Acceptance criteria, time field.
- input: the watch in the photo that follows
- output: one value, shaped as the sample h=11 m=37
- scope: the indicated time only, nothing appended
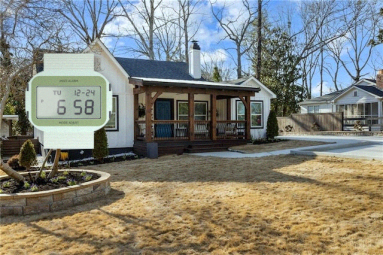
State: h=6 m=58
